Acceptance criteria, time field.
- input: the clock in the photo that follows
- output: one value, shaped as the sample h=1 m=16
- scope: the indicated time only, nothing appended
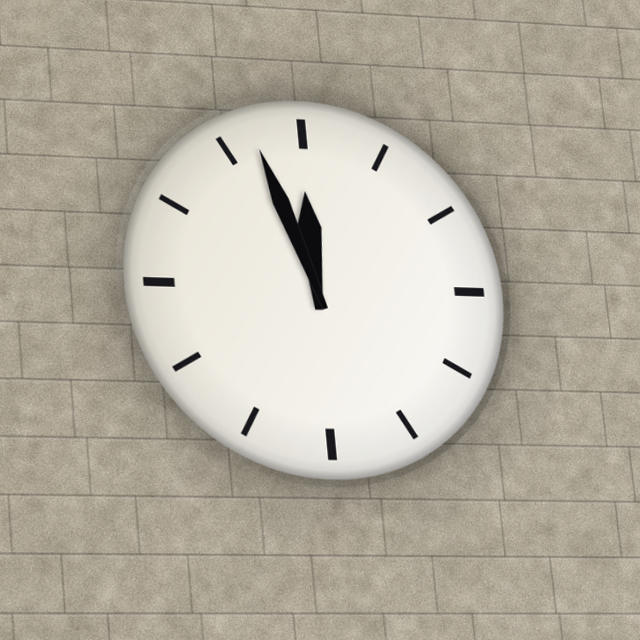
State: h=11 m=57
